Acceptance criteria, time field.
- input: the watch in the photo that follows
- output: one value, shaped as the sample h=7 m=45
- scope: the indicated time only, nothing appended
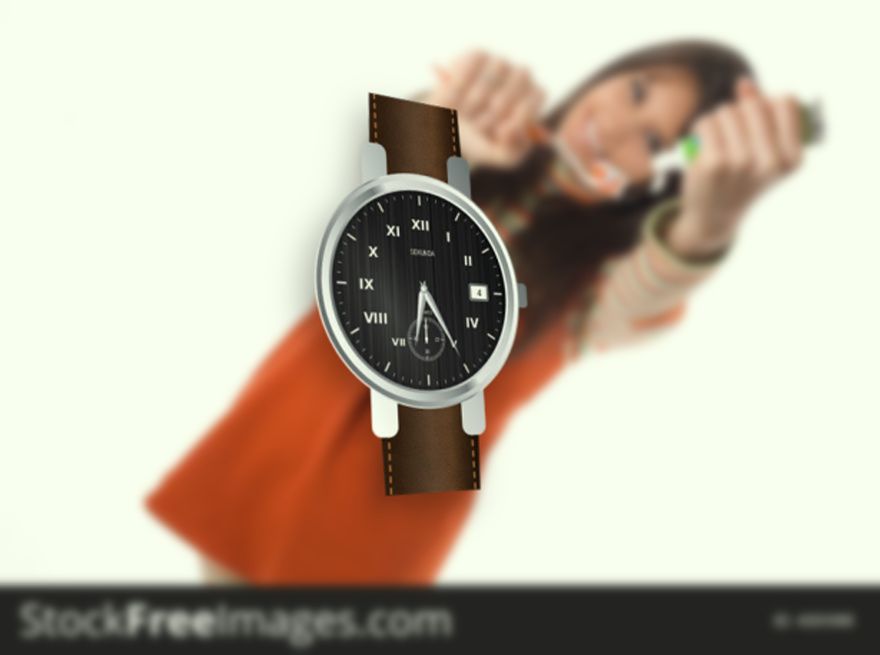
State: h=6 m=25
